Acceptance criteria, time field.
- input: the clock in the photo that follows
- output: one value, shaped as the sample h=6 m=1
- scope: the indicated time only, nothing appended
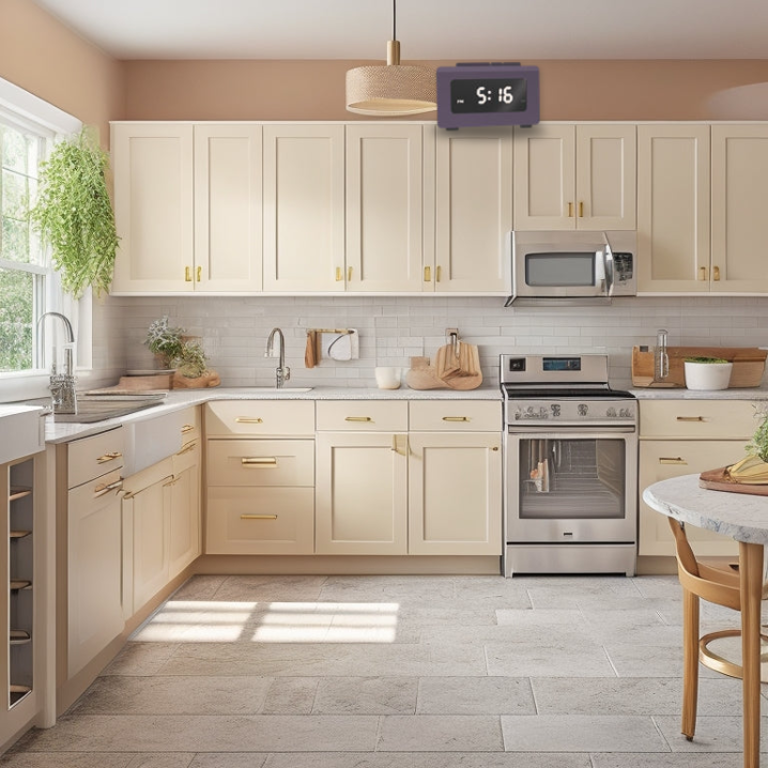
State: h=5 m=16
